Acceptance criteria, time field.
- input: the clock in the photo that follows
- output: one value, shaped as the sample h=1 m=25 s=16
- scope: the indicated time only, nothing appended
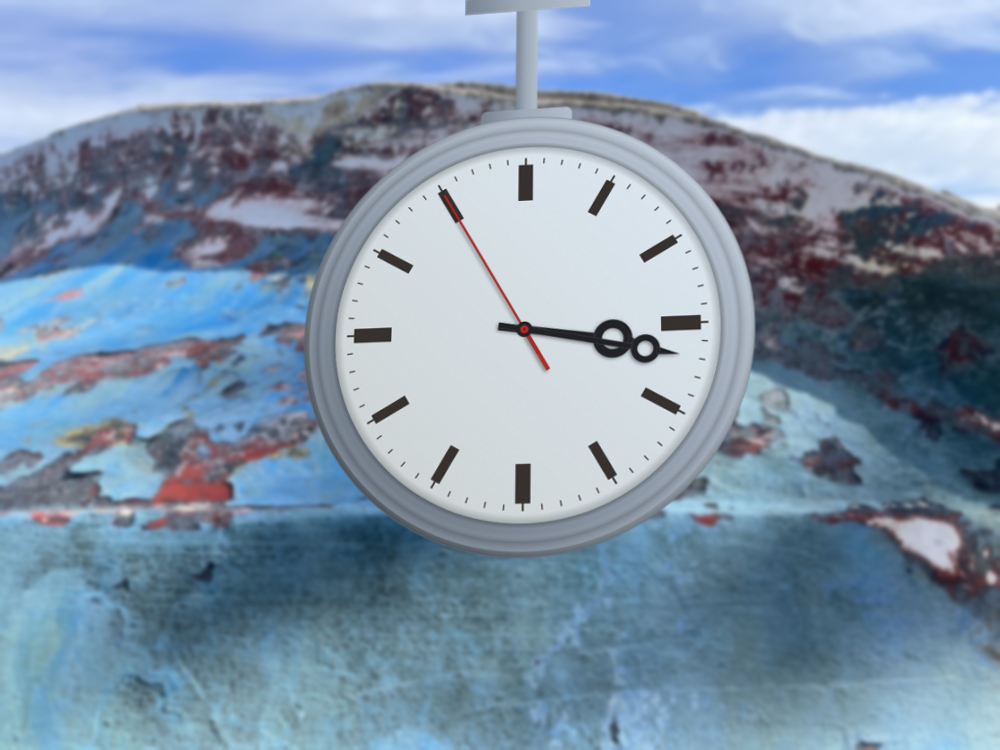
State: h=3 m=16 s=55
